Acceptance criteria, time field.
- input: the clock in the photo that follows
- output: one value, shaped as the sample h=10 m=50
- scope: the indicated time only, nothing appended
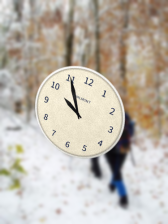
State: h=9 m=55
